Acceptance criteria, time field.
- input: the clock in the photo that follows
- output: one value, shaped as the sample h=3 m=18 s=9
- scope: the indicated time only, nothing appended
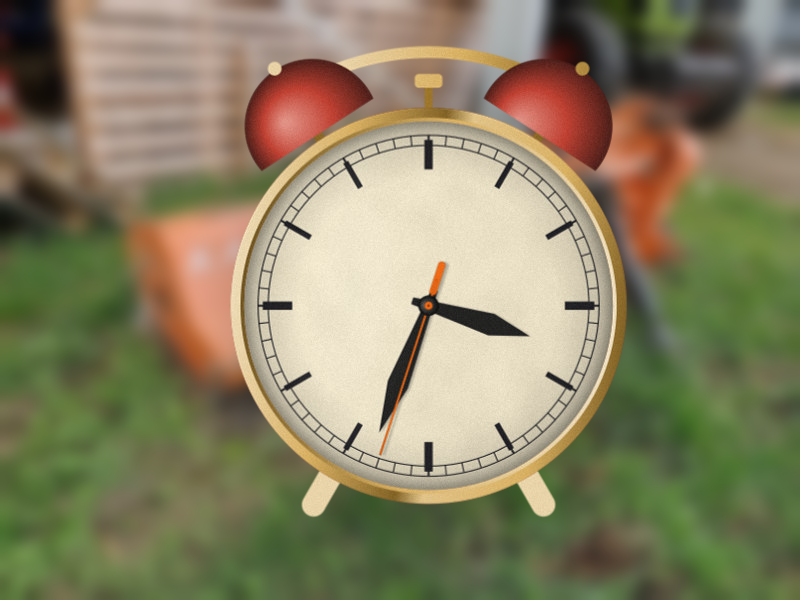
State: h=3 m=33 s=33
